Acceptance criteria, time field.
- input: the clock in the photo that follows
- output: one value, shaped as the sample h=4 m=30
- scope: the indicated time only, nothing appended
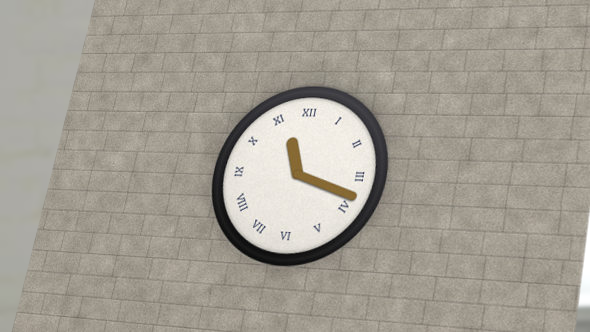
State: h=11 m=18
